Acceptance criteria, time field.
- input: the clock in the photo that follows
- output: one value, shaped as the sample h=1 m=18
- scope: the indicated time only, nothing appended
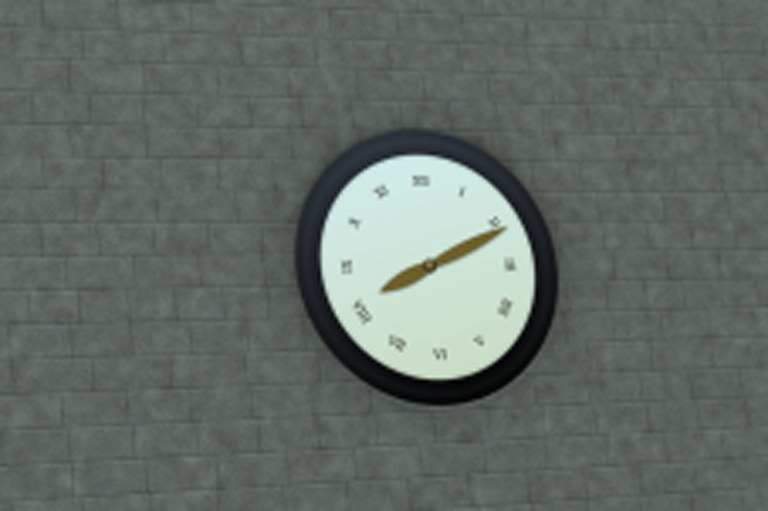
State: h=8 m=11
